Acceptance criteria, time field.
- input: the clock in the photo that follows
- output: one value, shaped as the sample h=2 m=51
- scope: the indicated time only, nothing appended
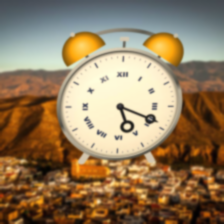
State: h=5 m=19
